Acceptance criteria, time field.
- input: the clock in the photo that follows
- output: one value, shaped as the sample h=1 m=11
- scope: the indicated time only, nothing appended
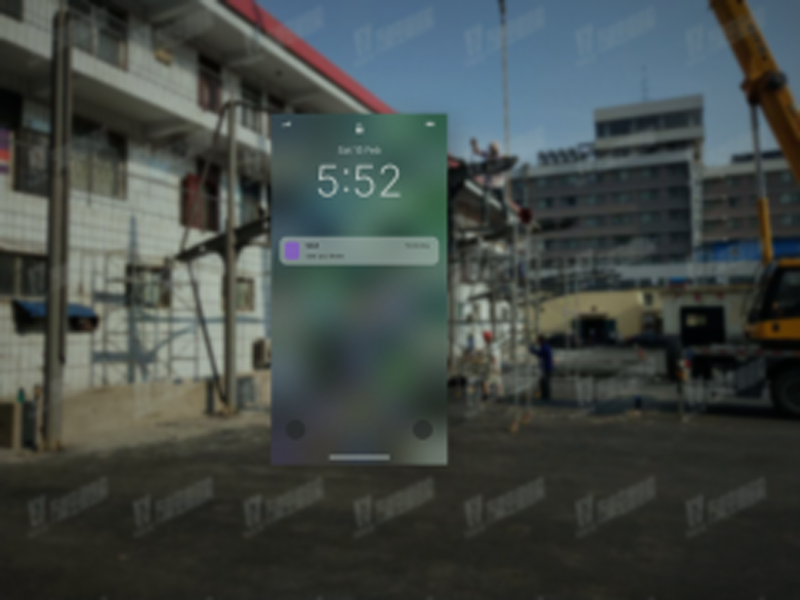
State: h=5 m=52
